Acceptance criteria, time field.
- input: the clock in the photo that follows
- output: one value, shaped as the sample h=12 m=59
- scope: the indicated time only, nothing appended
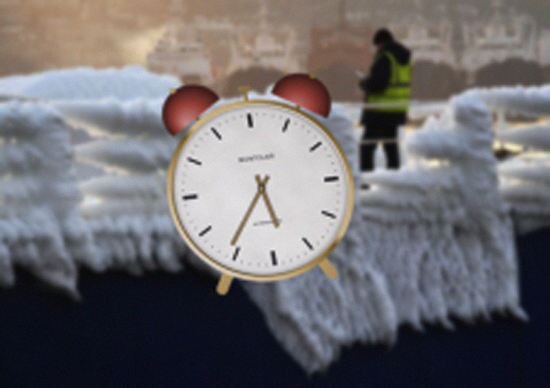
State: h=5 m=36
